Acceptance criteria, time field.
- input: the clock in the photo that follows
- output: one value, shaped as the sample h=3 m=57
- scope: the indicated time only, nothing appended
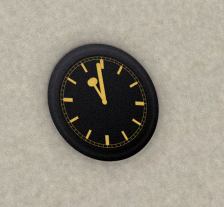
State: h=10 m=59
